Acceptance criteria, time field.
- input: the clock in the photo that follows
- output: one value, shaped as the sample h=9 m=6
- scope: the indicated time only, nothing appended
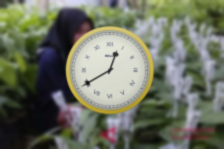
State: h=12 m=40
